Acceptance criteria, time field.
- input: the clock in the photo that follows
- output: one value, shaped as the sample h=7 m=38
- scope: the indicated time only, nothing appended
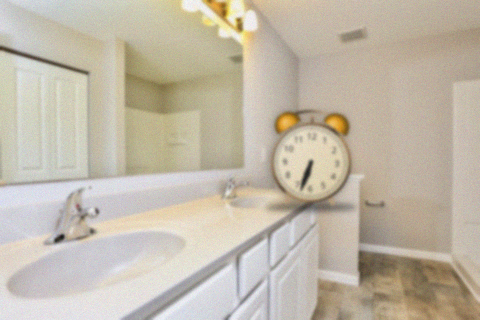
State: h=6 m=33
